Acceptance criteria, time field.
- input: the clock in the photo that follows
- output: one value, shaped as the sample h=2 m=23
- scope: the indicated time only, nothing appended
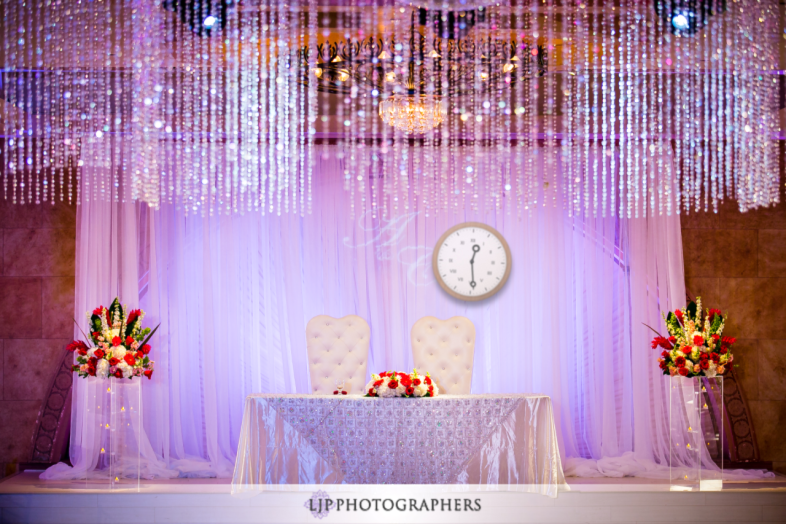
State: h=12 m=29
